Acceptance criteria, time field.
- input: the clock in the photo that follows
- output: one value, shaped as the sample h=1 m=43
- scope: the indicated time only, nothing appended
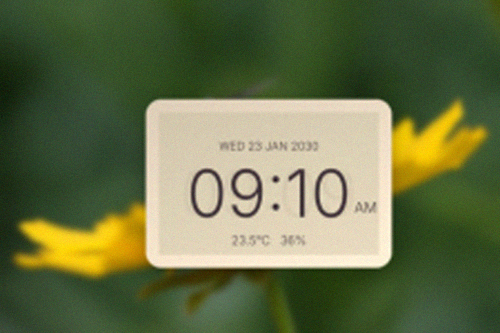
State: h=9 m=10
